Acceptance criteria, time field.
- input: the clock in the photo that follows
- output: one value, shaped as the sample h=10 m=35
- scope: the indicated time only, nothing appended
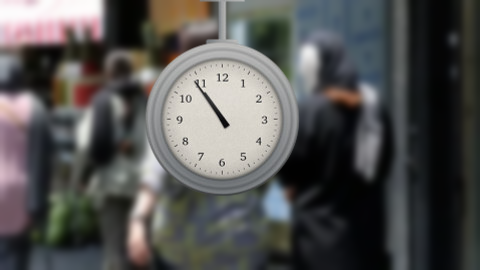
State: h=10 m=54
